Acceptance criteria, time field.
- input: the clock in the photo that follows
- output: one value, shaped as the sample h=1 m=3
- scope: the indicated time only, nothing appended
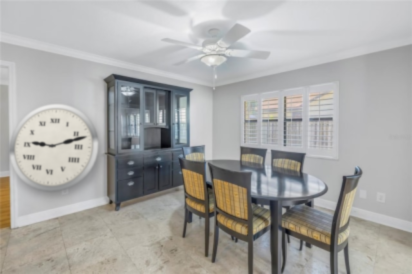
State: h=9 m=12
